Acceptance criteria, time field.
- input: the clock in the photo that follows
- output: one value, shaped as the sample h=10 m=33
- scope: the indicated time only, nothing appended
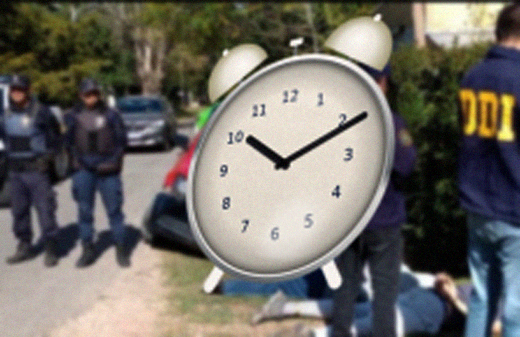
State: h=10 m=11
